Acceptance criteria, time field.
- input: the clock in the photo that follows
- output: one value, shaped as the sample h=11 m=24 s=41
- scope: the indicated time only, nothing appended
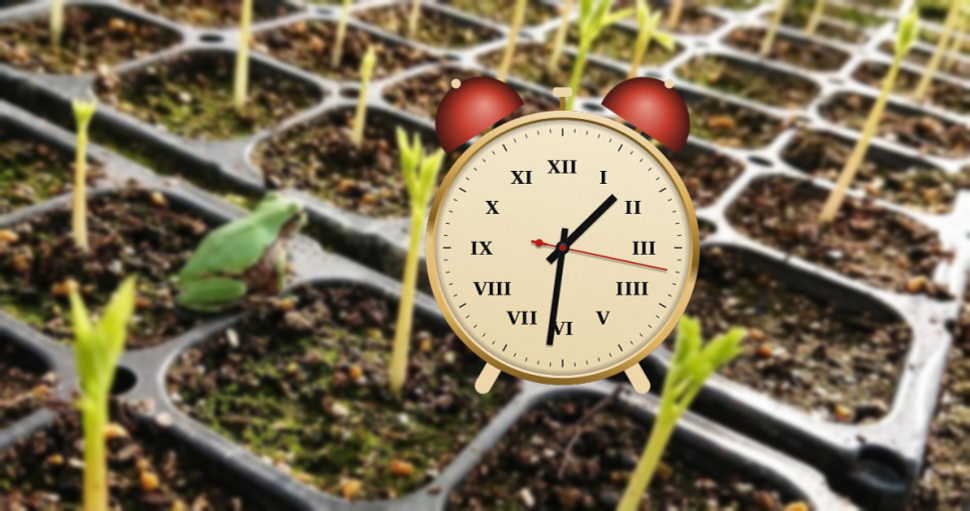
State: h=1 m=31 s=17
